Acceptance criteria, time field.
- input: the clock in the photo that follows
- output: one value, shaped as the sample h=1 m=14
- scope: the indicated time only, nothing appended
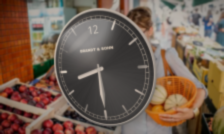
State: h=8 m=30
